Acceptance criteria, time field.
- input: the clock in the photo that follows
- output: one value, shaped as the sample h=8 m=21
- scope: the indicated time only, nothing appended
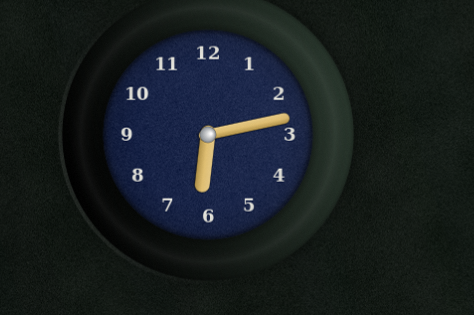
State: h=6 m=13
